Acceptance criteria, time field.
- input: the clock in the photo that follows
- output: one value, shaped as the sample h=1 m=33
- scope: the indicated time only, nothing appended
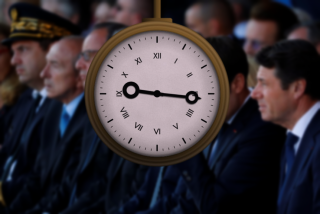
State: h=9 m=16
